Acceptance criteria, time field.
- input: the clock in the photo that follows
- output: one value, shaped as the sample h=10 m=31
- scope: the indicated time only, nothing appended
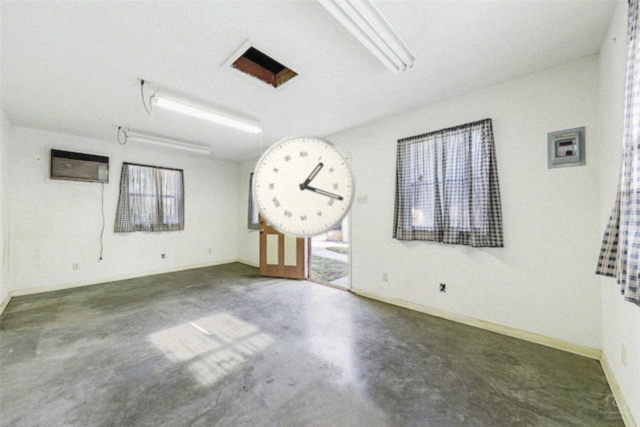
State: h=1 m=18
